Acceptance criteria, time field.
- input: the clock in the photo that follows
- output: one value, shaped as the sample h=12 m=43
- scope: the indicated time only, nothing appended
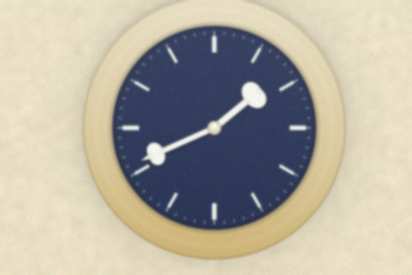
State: h=1 m=41
